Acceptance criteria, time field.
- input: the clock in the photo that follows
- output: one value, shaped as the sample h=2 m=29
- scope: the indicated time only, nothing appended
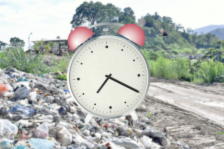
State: h=7 m=20
